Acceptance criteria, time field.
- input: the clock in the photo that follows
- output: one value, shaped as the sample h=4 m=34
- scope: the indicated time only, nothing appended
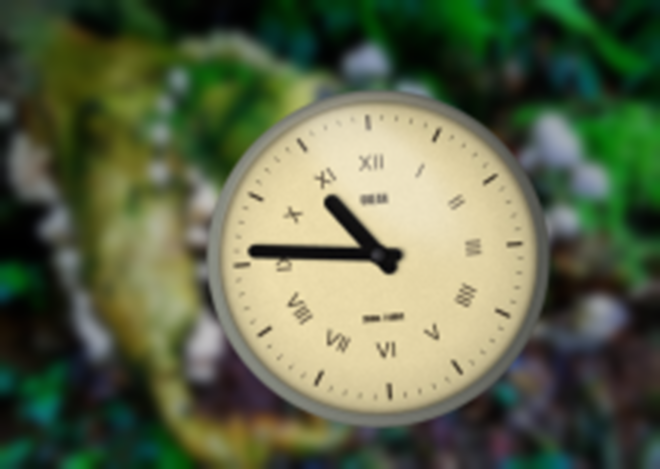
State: h=10 m=46
